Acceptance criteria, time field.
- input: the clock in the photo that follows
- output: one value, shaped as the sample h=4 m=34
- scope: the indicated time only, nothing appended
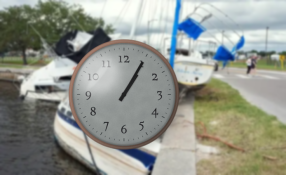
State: h=1 m=5
